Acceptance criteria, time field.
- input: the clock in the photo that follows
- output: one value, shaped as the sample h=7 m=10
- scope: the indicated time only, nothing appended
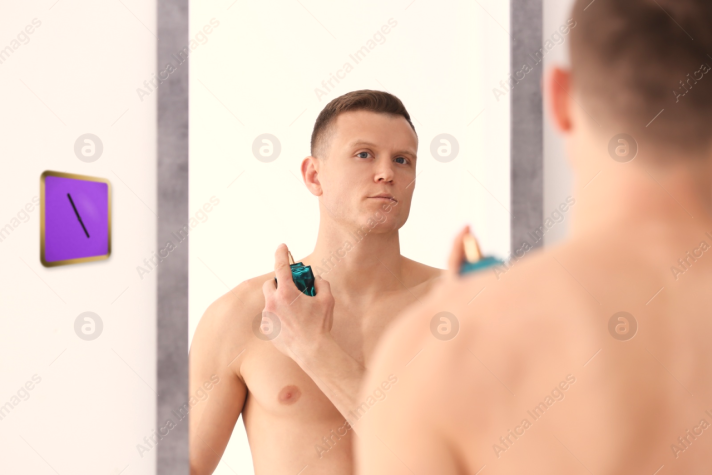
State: h=4 m=55
